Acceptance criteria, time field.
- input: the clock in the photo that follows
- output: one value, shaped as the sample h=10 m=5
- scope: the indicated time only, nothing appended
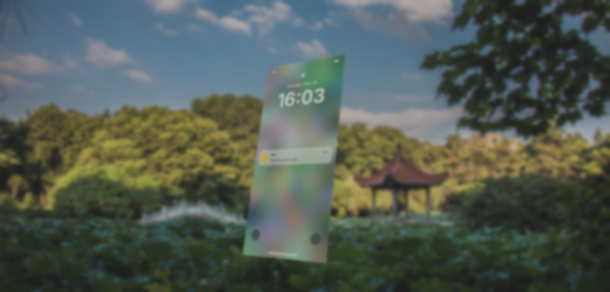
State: h=16 m=3
